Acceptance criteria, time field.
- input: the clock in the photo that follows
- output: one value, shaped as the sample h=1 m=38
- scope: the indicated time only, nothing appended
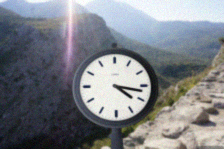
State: h=4 m=17
